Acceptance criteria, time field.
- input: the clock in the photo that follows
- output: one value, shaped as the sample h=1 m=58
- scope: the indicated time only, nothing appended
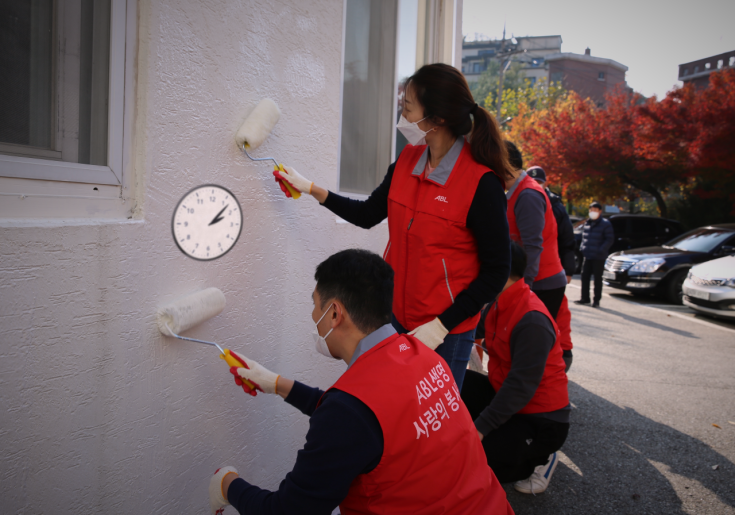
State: h=2 m=7
